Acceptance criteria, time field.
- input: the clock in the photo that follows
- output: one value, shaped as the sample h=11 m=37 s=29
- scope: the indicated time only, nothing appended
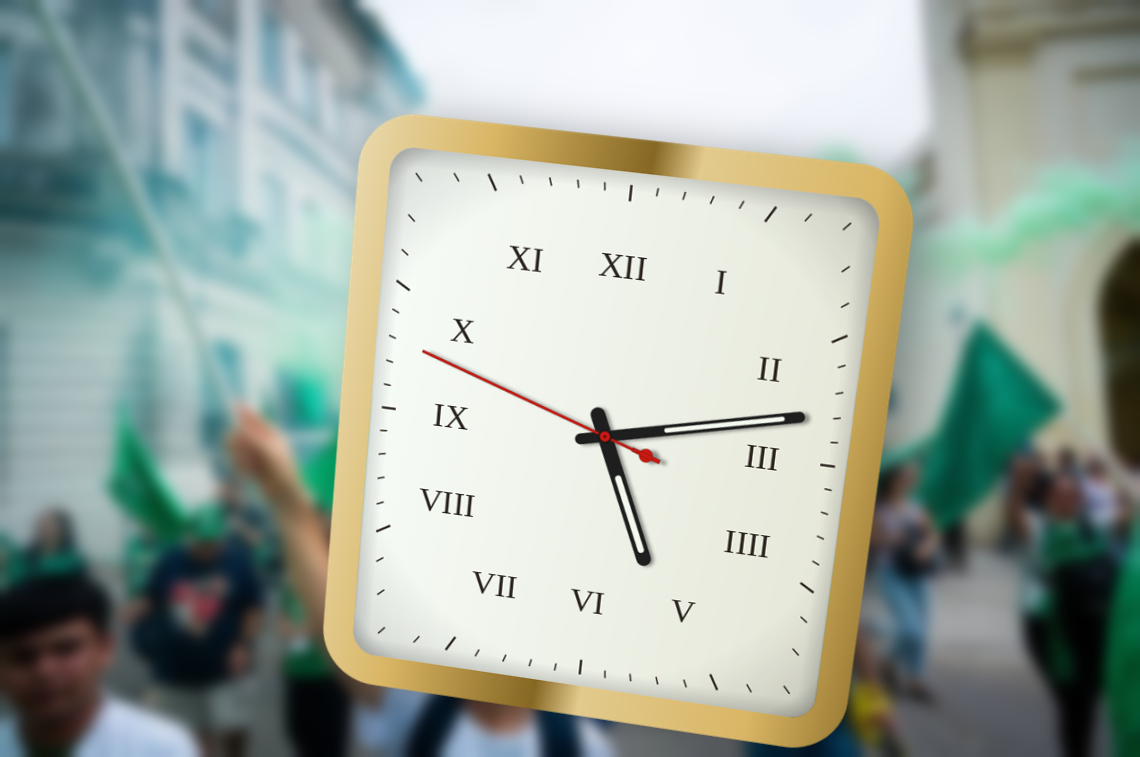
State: h=5 m=12 s=48
